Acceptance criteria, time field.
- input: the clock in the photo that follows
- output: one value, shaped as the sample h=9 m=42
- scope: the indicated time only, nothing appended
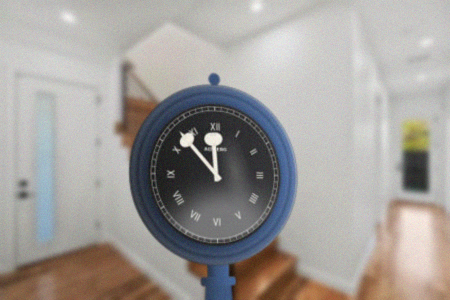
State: h=11 m=53
